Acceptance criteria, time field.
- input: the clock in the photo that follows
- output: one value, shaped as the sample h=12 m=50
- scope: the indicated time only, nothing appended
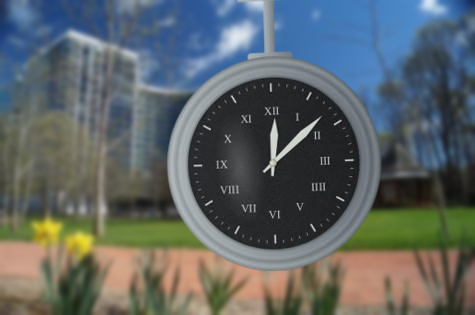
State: h=12 m=8
